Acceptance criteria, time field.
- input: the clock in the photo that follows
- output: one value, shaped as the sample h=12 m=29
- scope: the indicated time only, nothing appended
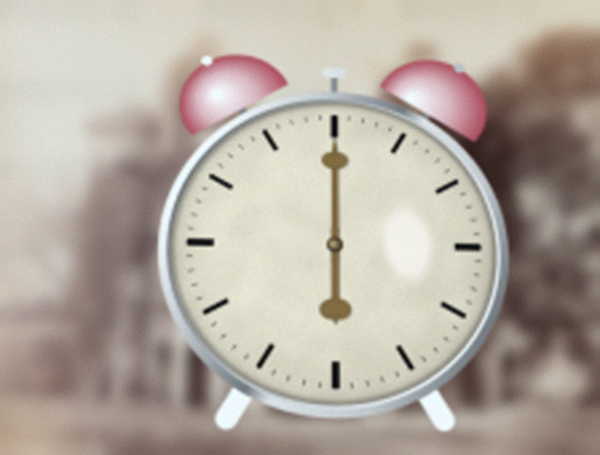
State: h=6 m=0
